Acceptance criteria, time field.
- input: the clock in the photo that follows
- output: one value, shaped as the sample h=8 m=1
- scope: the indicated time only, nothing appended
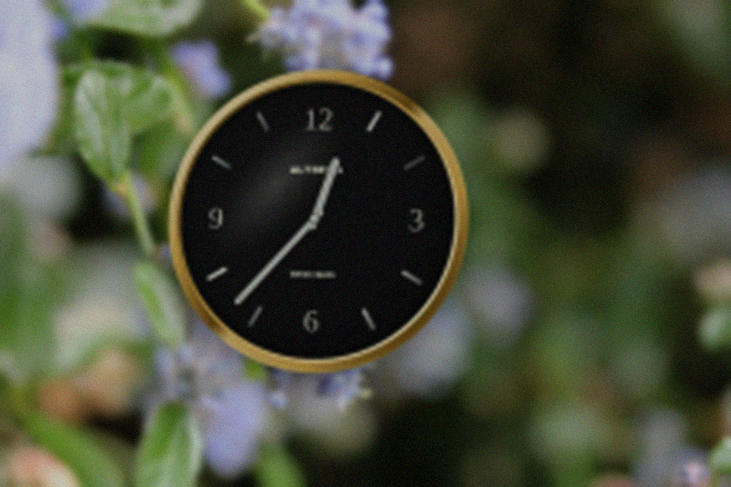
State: h=12 m=37
